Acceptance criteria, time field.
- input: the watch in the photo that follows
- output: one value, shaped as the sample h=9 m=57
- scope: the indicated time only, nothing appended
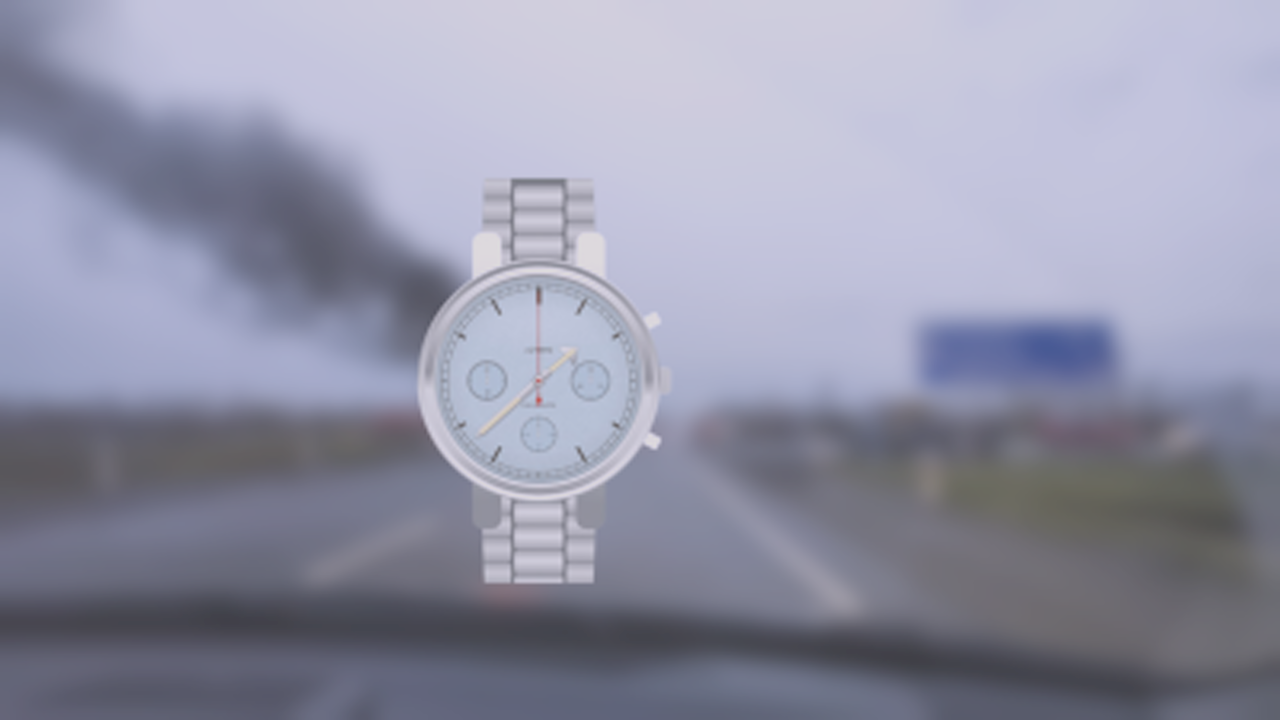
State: h=1 m=38
